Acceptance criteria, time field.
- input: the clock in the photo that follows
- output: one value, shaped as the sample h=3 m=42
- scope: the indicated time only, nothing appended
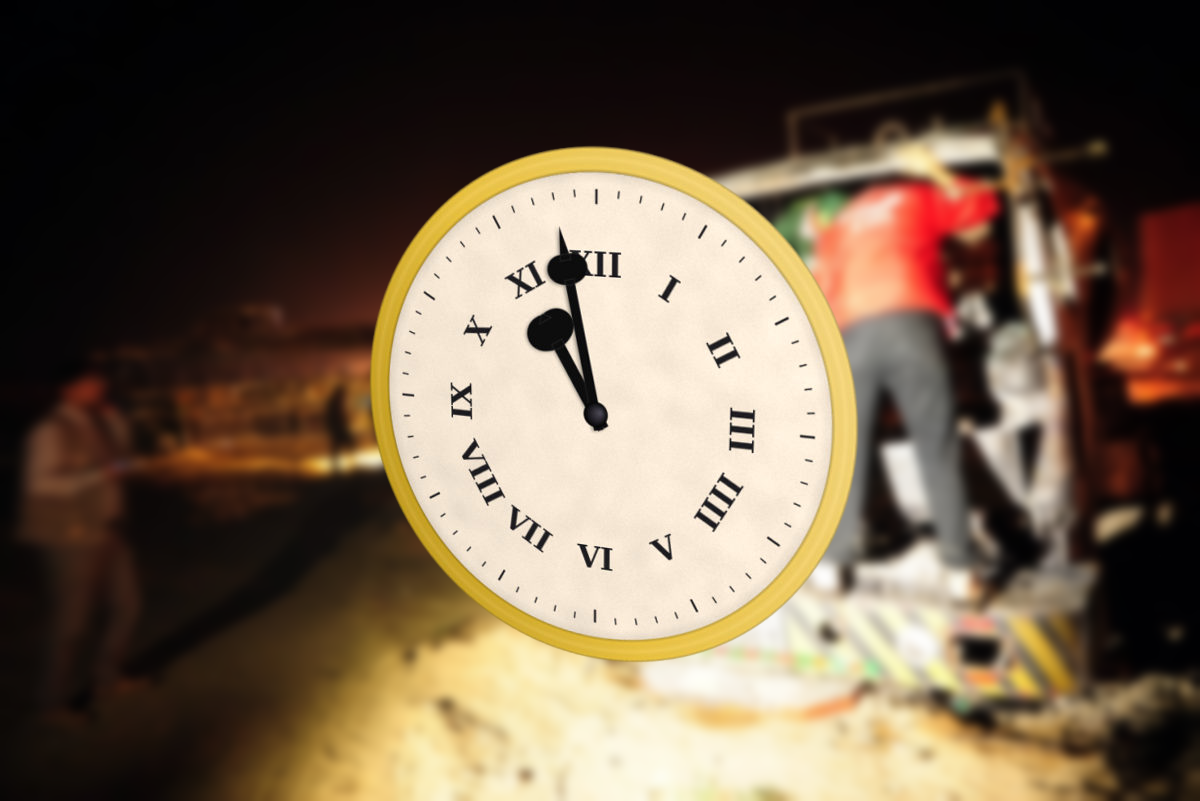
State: h=10 m=58
